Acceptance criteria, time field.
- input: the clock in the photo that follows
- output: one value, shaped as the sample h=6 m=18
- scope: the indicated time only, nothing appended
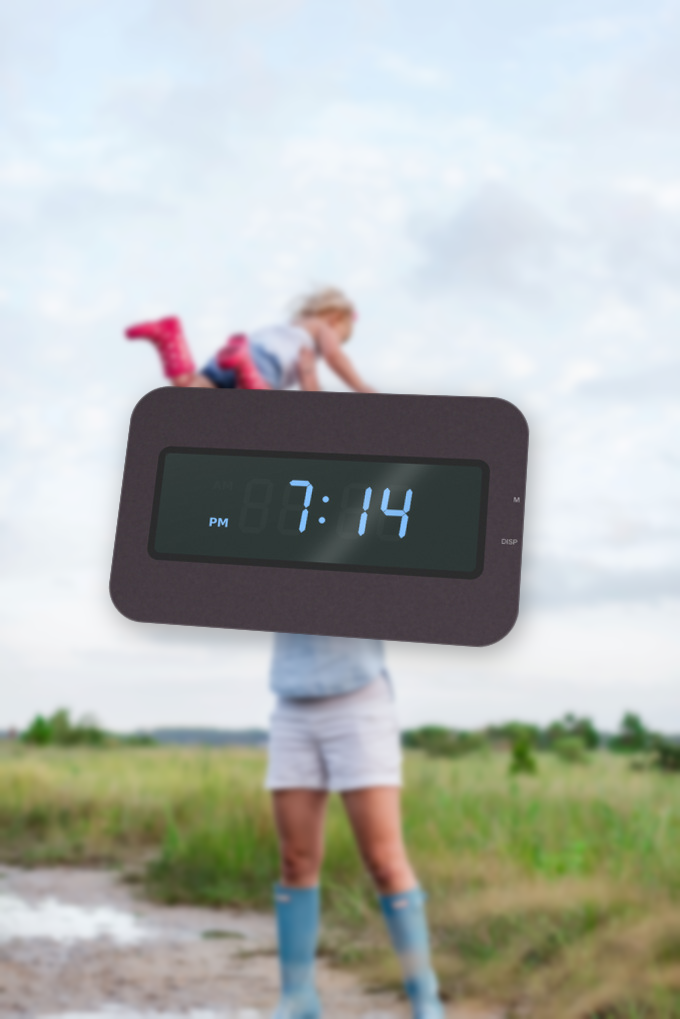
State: h=7 m=14
